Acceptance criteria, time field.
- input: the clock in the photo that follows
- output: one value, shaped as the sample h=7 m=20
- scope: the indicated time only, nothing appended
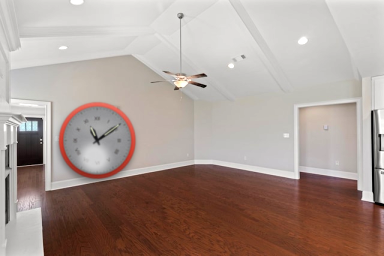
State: h=11 m=9
